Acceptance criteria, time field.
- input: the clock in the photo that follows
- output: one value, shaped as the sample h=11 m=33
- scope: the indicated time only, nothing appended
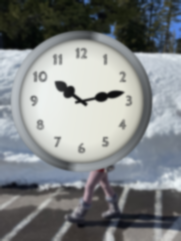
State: h=10 m=13
